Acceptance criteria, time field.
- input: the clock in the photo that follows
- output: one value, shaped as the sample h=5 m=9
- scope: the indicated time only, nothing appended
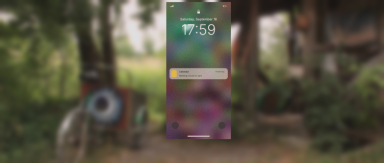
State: h=17 m=59
